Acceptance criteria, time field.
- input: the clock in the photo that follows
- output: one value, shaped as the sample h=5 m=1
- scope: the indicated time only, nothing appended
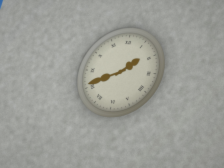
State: h=1 m=41
